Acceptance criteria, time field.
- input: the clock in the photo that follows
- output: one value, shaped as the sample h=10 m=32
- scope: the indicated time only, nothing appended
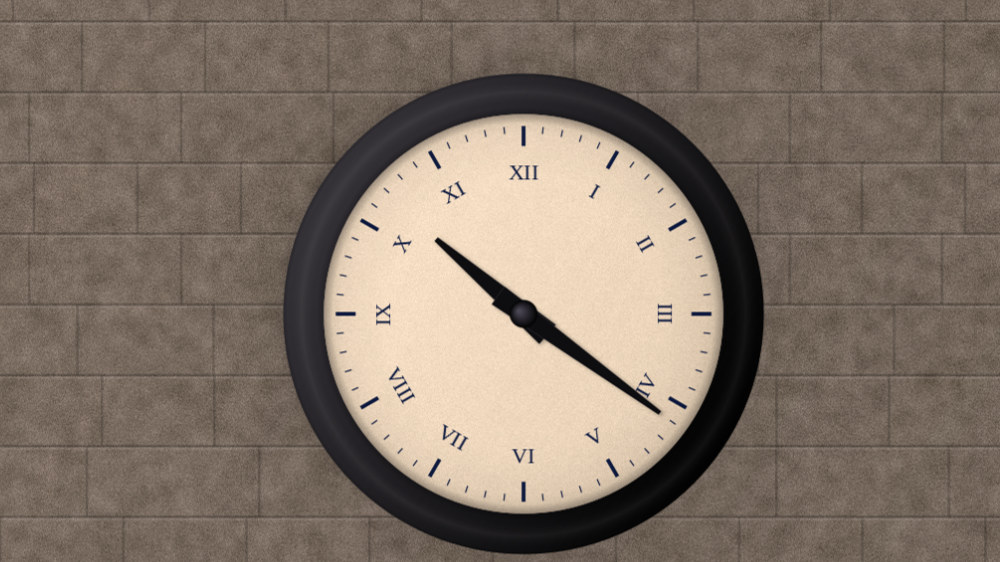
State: h=10 m=21
